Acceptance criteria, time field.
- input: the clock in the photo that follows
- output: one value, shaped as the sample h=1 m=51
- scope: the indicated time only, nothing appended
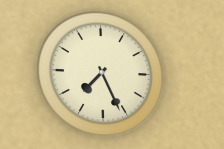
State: h=7 m=26
